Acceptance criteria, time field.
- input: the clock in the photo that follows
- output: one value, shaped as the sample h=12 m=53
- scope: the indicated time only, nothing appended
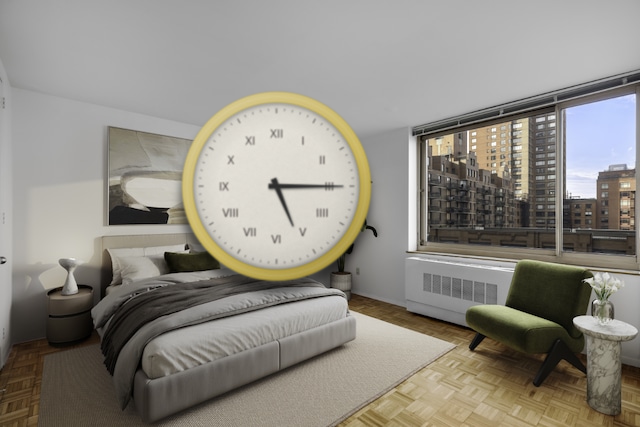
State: h=5 m=15
